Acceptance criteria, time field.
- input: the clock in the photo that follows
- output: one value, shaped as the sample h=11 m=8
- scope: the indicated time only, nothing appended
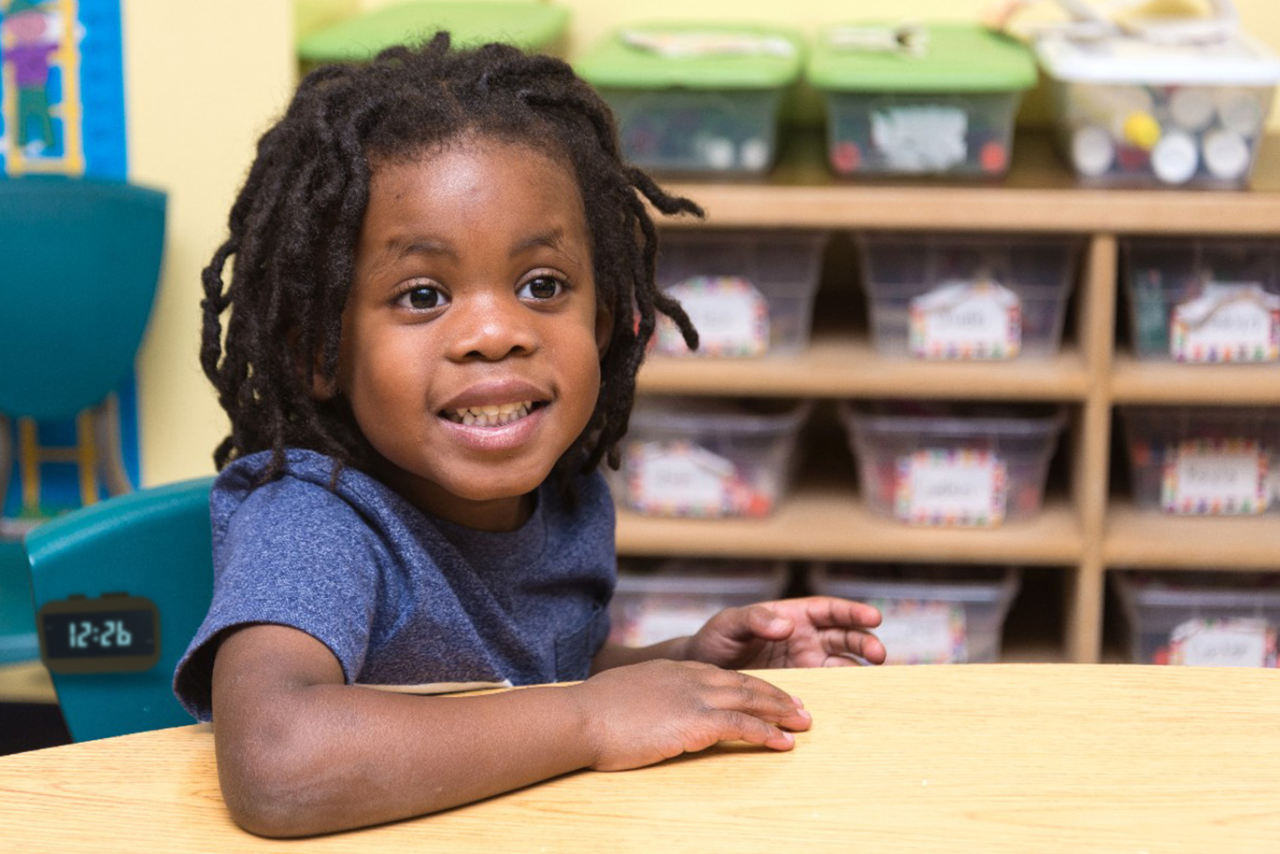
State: h=12 m=26
